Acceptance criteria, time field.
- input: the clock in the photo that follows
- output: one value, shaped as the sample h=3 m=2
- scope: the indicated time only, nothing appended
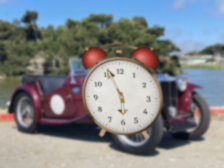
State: h=5 m=56
